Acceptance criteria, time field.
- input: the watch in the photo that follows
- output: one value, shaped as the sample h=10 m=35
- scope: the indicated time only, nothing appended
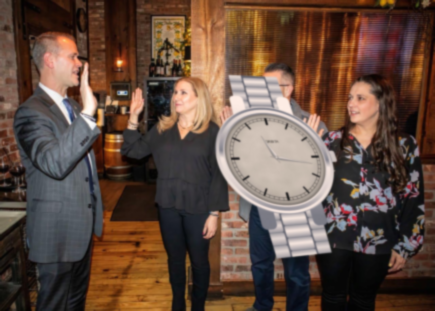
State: h=11 m=17
